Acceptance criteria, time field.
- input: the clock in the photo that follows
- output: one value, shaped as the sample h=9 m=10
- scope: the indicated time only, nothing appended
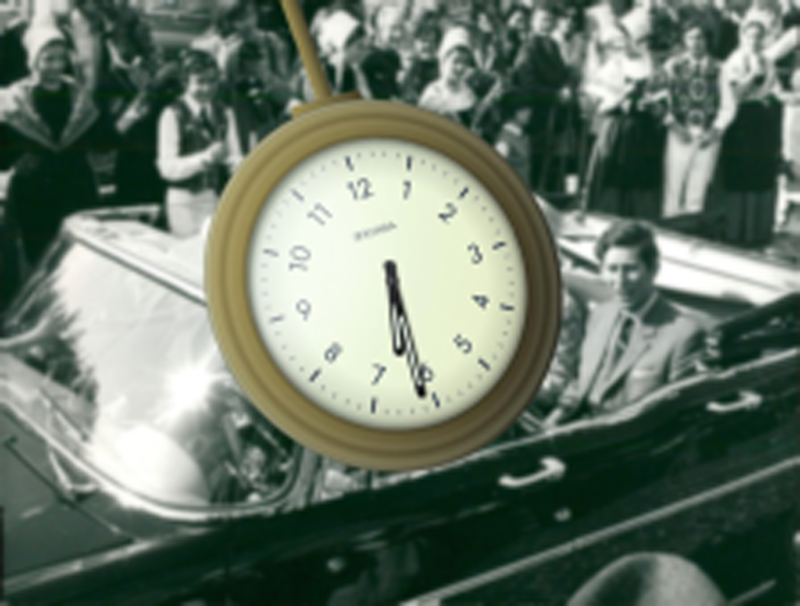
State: h=6 m=31
